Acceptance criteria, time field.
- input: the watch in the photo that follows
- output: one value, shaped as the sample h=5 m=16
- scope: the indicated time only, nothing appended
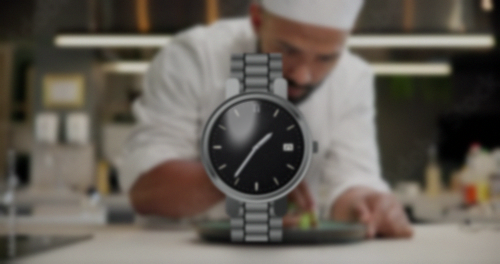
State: h=1 m=36
